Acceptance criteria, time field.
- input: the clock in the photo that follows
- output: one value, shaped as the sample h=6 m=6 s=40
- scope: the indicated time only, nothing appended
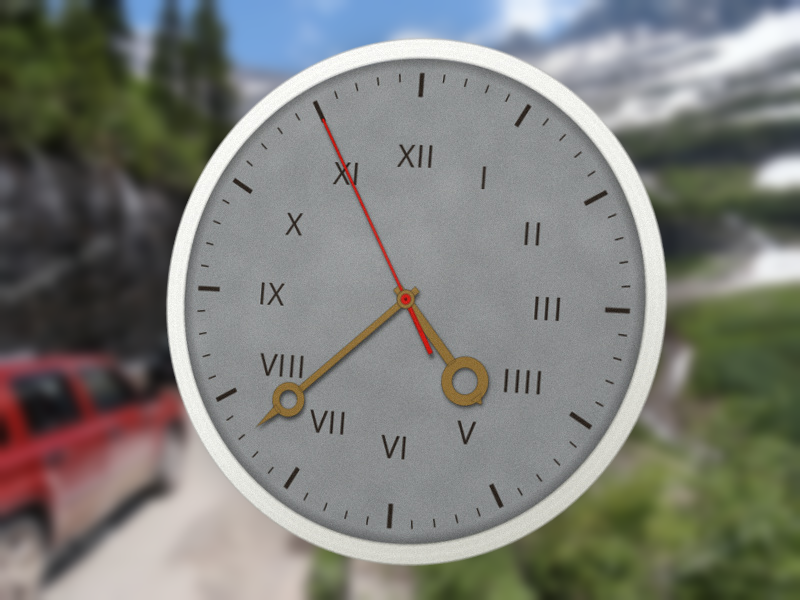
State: h=4 m=37 s=55
